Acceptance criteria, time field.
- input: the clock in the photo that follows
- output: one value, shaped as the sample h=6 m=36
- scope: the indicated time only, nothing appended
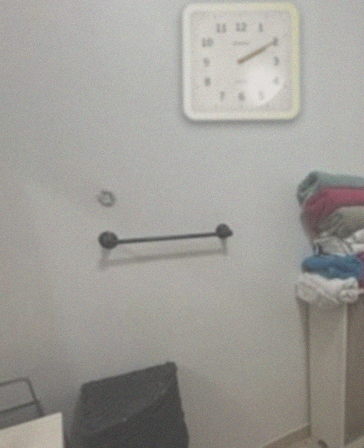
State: h=2 m=10
